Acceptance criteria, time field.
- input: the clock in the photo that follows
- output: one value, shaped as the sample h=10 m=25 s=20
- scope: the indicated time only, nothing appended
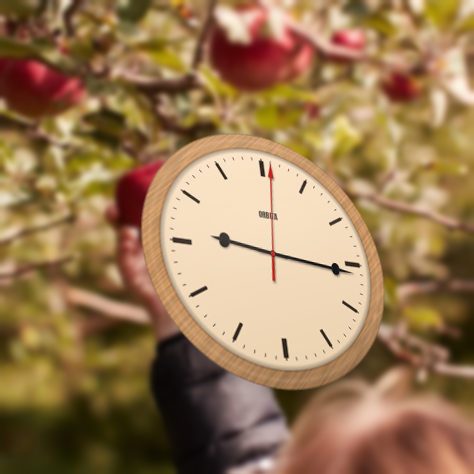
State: h=9 m=16 s=1
